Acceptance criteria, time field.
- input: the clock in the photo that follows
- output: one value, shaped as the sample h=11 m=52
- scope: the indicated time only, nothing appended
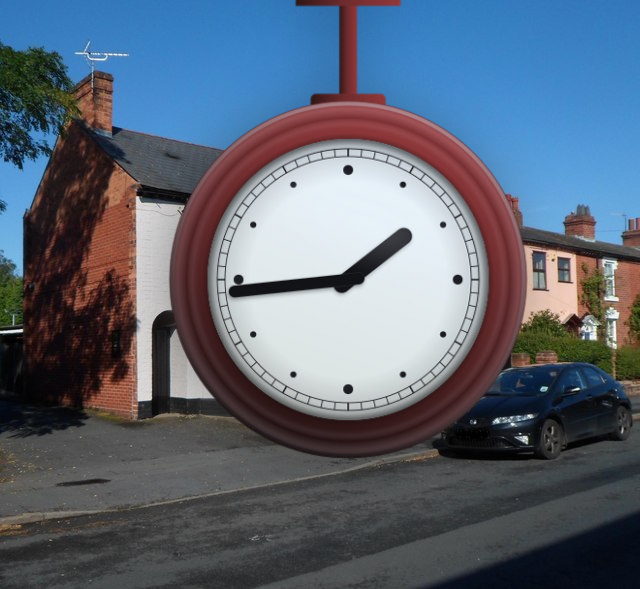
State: h=1 m=44
